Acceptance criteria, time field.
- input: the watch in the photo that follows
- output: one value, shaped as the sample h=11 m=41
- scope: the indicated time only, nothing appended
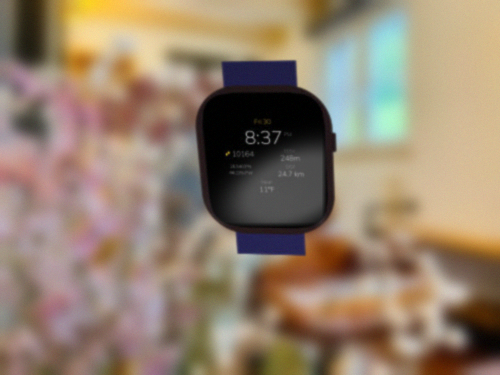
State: h=8 m=37
